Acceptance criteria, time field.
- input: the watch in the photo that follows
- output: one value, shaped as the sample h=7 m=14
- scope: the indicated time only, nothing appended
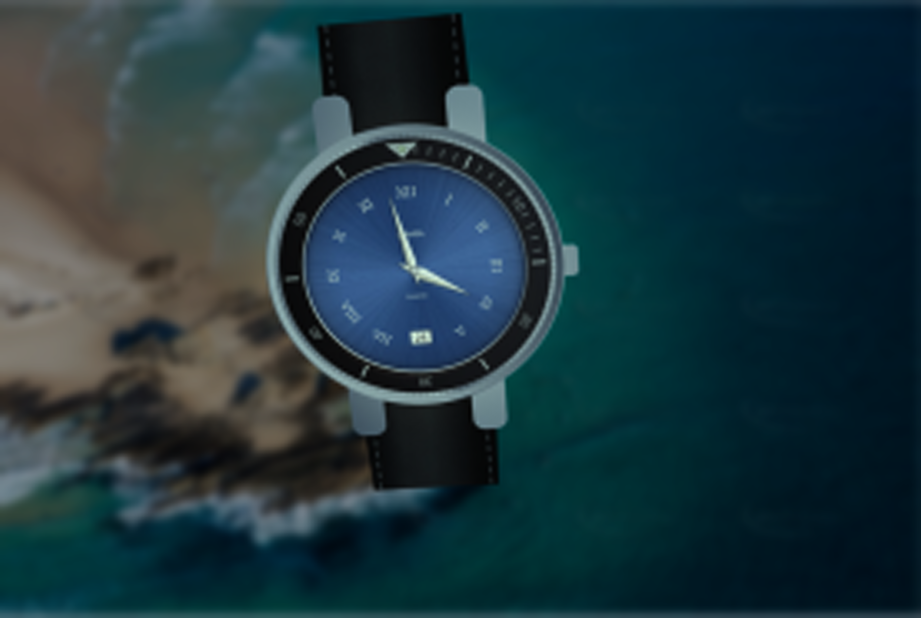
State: h=3 m=58
